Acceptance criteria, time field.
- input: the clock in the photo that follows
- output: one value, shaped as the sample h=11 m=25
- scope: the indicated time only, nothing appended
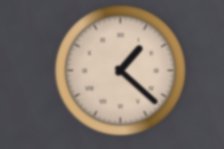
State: h=1 m=22
